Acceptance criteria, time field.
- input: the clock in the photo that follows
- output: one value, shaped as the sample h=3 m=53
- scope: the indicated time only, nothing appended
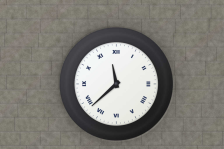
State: h=11 m=38
